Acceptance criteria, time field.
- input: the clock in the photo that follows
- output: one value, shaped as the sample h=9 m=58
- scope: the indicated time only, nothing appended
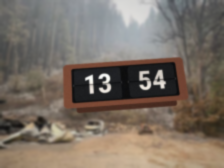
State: h=13 m=54
